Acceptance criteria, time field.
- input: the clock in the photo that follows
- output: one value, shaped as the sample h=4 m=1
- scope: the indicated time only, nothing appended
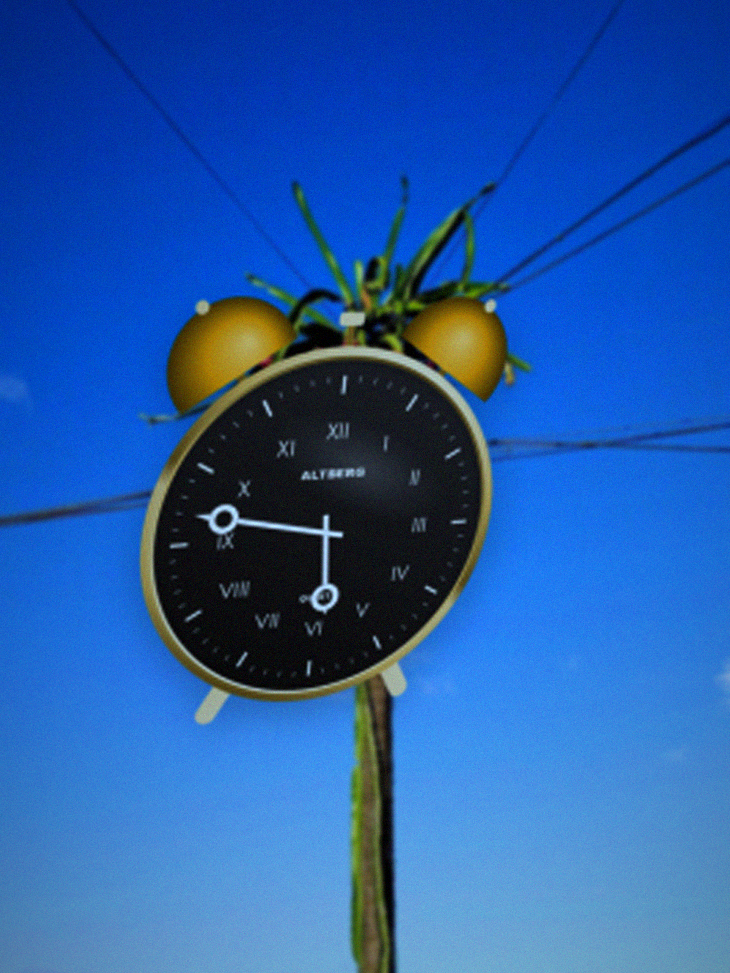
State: h=5 m=47
